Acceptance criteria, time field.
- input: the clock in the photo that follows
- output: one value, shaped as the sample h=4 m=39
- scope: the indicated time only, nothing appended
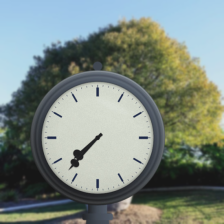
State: h=7 m=37
